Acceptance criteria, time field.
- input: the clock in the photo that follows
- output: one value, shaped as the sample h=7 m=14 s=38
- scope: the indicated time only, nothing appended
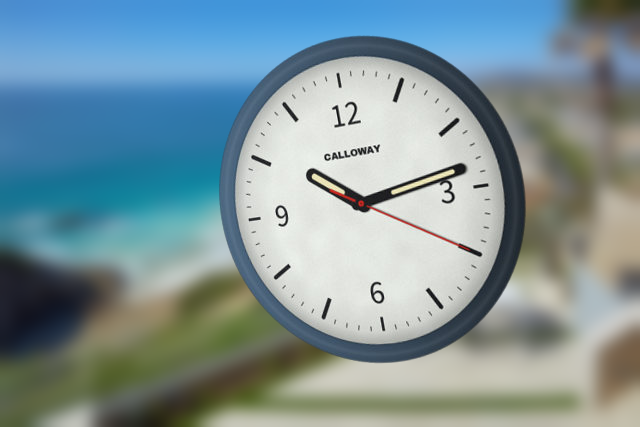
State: h=10 m=13 s=20
